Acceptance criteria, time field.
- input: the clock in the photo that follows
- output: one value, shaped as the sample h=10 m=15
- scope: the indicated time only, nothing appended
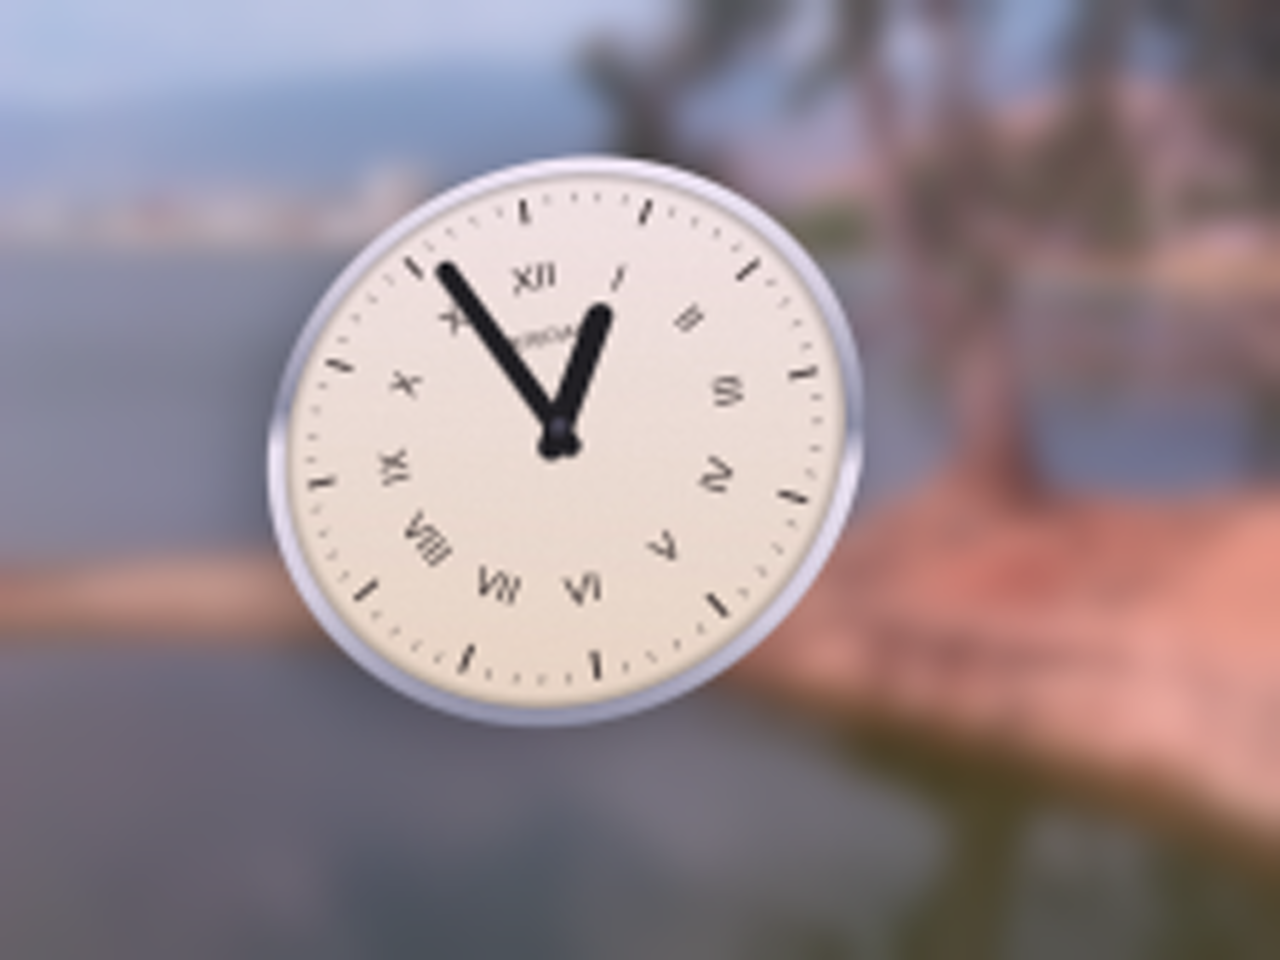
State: h=12 m=56
